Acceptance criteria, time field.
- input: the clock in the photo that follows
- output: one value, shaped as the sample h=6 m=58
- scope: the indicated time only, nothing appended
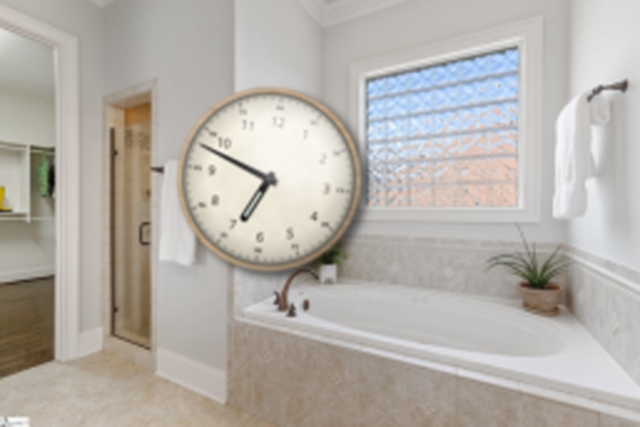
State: h=6 m=48
